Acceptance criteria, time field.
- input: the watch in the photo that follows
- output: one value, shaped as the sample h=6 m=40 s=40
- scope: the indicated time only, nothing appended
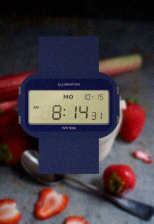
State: h=8 m=14 s=31
